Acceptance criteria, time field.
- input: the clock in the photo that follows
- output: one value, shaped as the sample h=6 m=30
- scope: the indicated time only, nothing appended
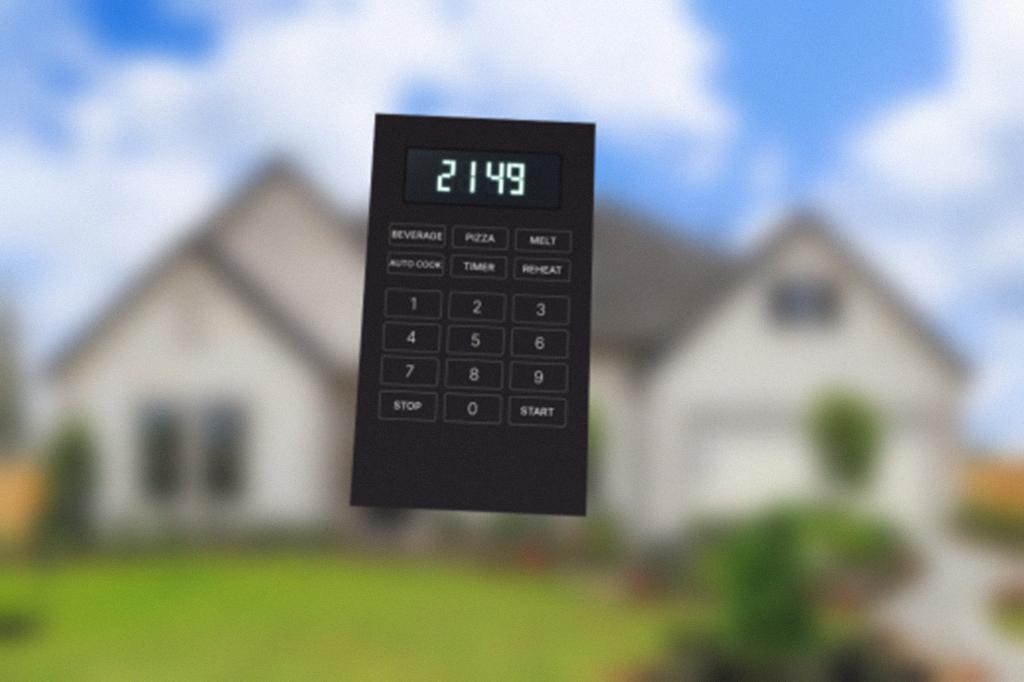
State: h=21 m=49
